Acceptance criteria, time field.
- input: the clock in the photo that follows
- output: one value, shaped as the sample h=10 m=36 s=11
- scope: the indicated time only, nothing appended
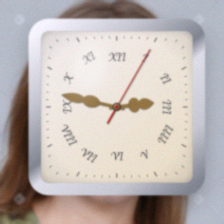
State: h=2 m=47 s=5
